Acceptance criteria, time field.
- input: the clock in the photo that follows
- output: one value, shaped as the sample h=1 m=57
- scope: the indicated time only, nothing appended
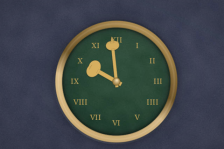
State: h=9 m=59
